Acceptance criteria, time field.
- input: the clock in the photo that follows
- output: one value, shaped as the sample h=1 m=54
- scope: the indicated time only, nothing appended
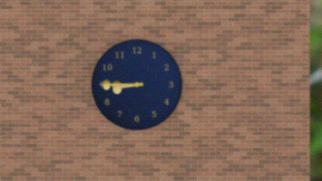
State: h=8 m=45
